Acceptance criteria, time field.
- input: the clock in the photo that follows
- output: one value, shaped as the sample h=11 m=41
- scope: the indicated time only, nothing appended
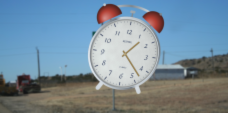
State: h=1 m=23
